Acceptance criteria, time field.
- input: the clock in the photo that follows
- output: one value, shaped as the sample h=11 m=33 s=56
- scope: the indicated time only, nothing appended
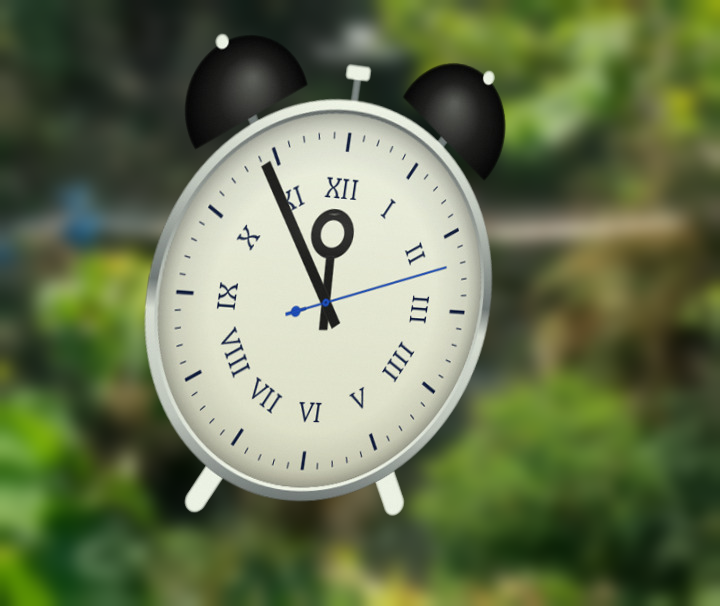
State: h=11 m=54 s=12
